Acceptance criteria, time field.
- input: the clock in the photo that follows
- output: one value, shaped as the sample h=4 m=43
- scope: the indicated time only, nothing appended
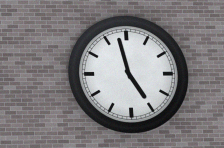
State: h=4 m=58
